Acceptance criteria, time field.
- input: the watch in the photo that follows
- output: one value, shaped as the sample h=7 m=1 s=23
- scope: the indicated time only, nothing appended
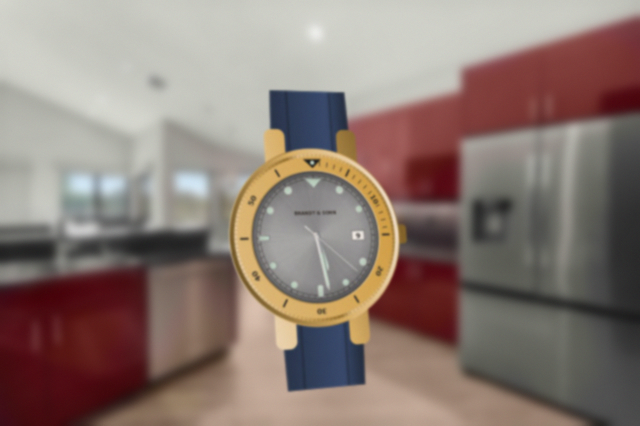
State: h=5 m=28 s=22
